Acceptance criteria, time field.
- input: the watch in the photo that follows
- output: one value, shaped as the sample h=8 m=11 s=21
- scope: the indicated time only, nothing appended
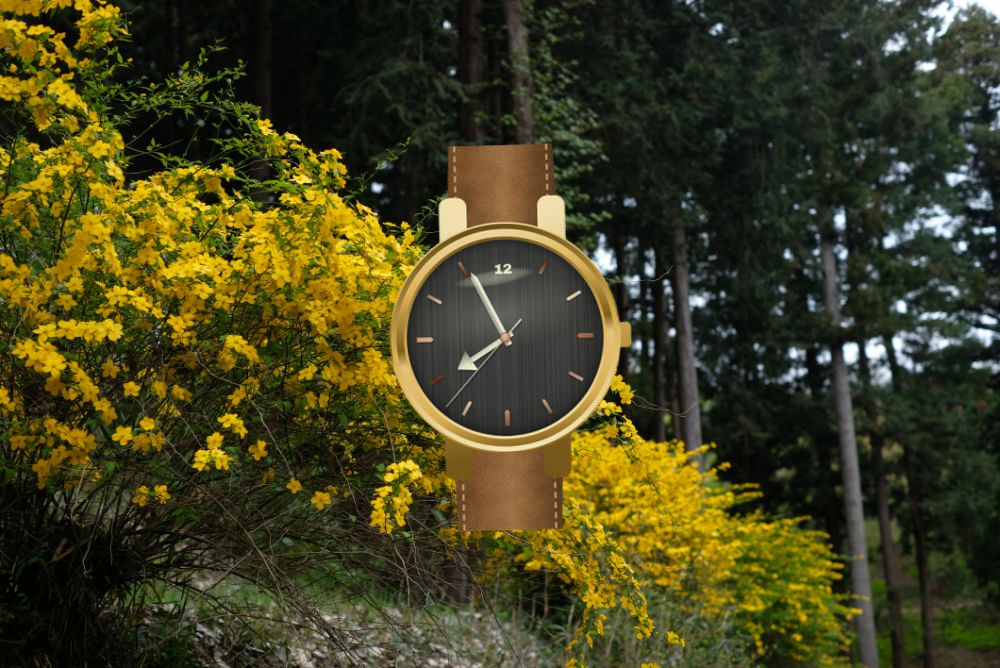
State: h=7 m=55 s=37
